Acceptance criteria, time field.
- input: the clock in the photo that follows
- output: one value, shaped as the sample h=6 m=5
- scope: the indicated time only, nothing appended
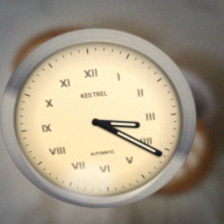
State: h=3 m=21
